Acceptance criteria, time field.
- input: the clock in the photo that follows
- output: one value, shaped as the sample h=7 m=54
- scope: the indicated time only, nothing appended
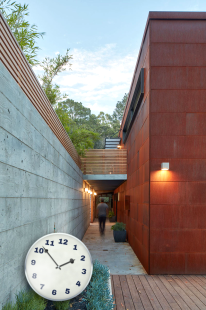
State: h=1 m=52
